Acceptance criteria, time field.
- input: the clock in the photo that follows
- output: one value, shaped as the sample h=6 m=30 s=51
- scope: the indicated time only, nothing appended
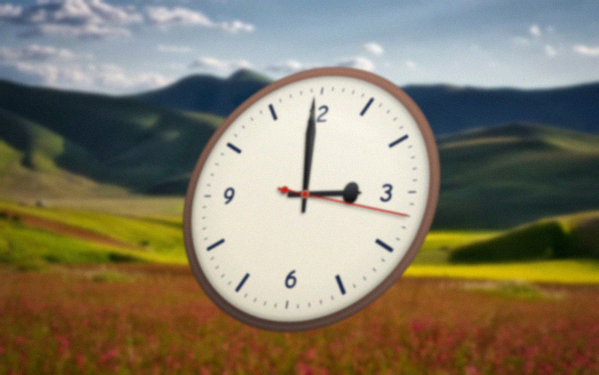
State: h=2 m=59 s=17
